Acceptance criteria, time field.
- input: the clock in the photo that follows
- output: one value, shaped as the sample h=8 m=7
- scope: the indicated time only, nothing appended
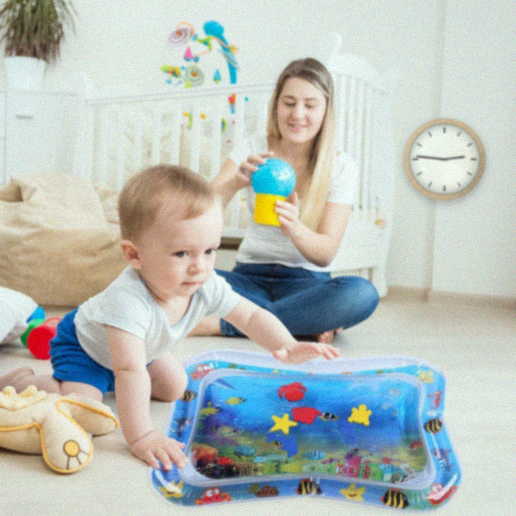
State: h=2 m=46
